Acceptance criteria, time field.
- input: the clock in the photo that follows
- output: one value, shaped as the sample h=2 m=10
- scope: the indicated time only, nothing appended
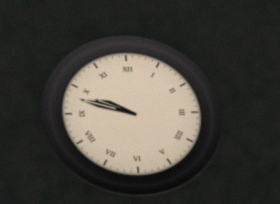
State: h=9 m=48
